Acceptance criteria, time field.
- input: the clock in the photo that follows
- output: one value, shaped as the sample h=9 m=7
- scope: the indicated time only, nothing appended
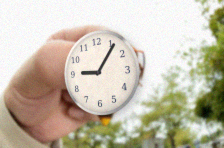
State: h=9 m=6
